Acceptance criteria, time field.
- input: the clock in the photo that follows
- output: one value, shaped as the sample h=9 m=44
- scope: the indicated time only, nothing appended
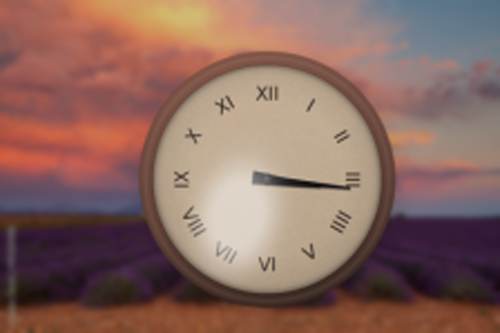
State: h=3 m=16
